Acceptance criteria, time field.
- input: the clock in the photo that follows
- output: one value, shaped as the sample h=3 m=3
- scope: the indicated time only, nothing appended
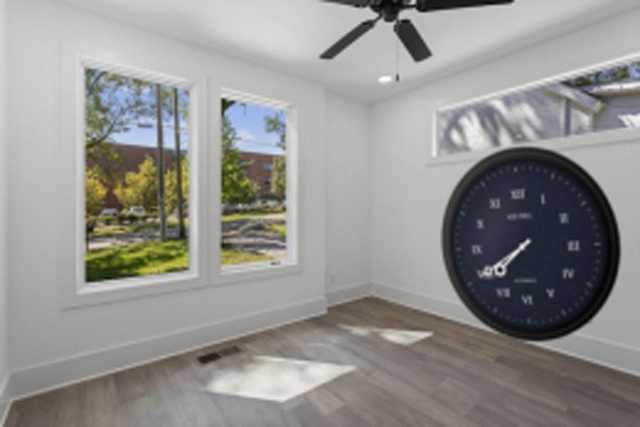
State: h=7 m=40
